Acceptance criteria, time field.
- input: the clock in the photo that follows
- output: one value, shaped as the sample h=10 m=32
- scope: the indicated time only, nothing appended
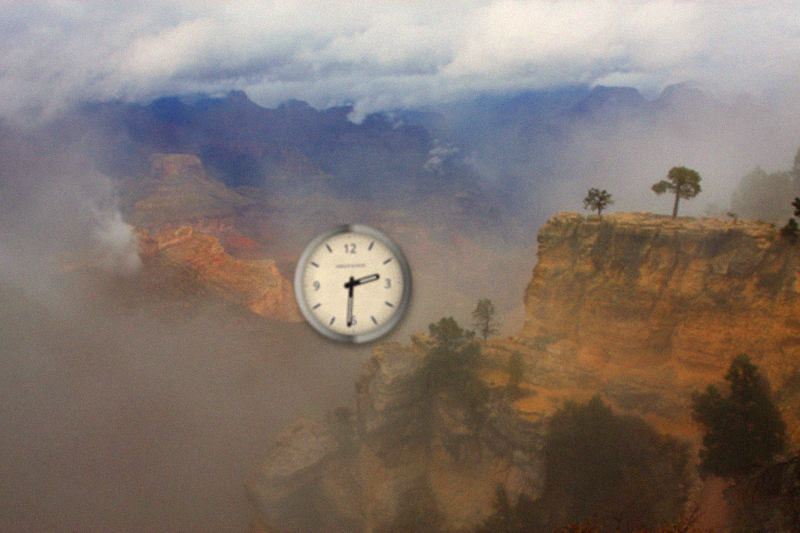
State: h=2 m=31
